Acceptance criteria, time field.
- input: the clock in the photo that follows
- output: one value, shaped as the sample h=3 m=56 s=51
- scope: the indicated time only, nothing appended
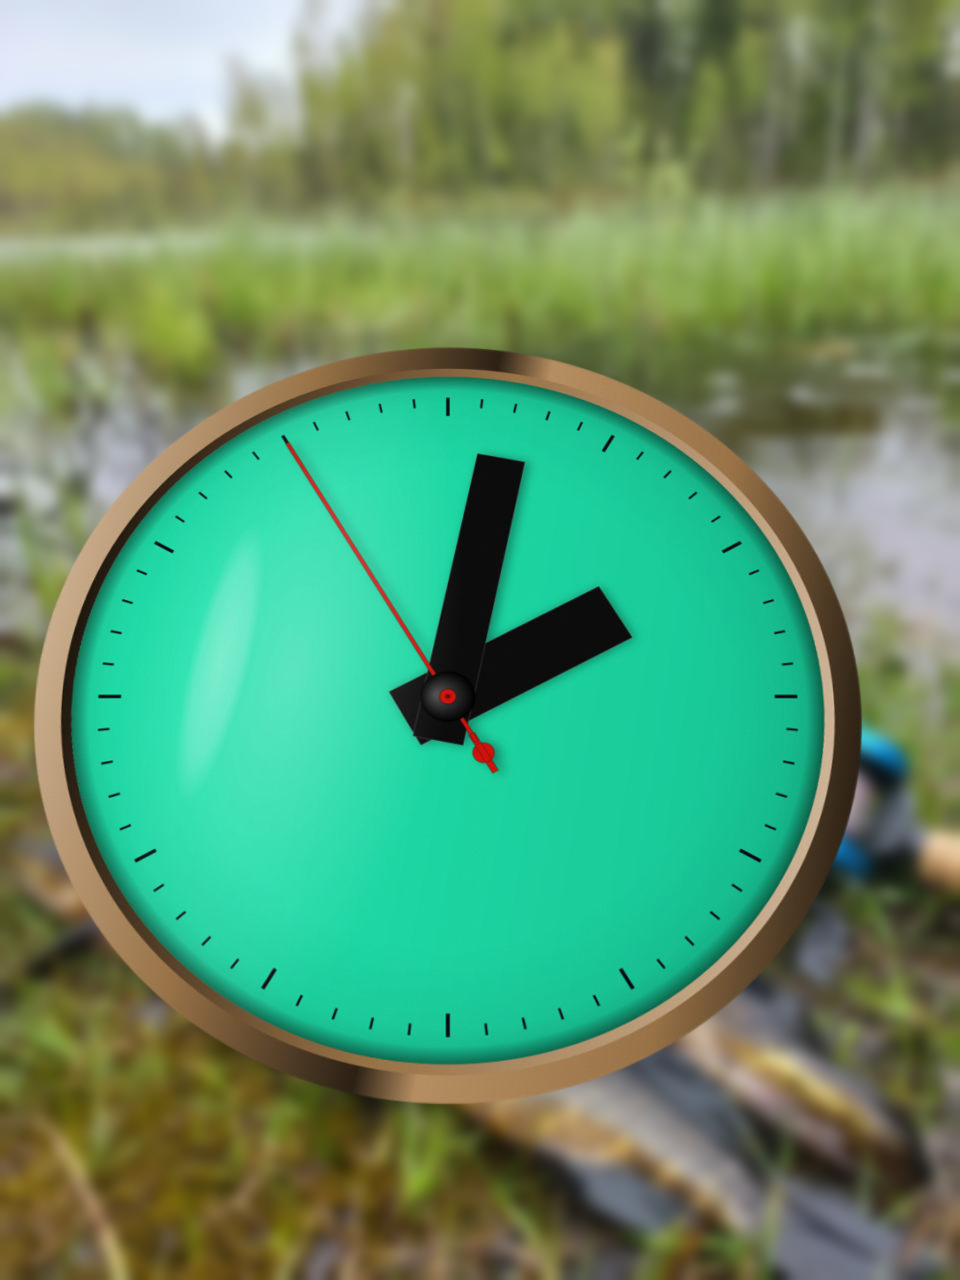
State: h=2 m=1 s=55
